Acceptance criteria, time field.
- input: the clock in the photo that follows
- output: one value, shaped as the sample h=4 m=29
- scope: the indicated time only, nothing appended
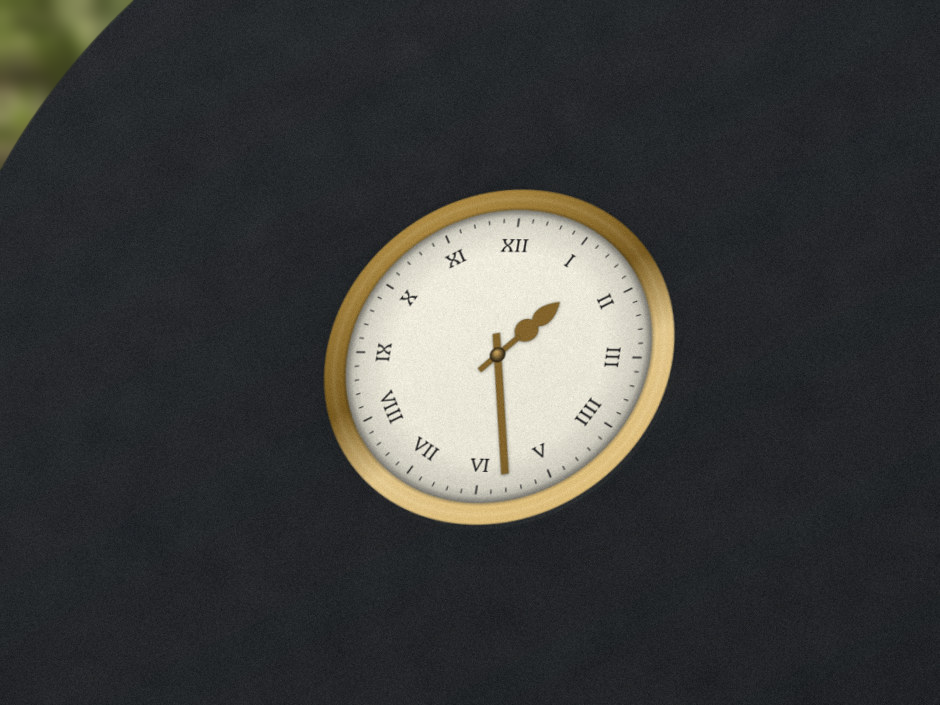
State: h=1 m=28
